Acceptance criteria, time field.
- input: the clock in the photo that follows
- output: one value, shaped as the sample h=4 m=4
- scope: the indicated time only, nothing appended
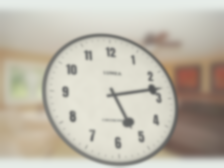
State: h=5 m=13
